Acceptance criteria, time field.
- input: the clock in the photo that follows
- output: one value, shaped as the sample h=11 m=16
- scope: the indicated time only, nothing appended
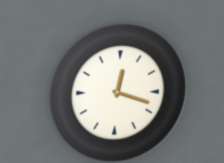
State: h=12 m=18
